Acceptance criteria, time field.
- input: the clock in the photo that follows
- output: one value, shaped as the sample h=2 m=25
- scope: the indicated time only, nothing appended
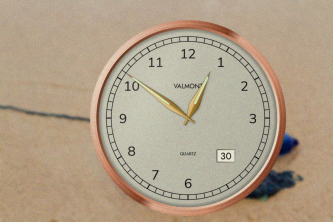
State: h=12 m=51
